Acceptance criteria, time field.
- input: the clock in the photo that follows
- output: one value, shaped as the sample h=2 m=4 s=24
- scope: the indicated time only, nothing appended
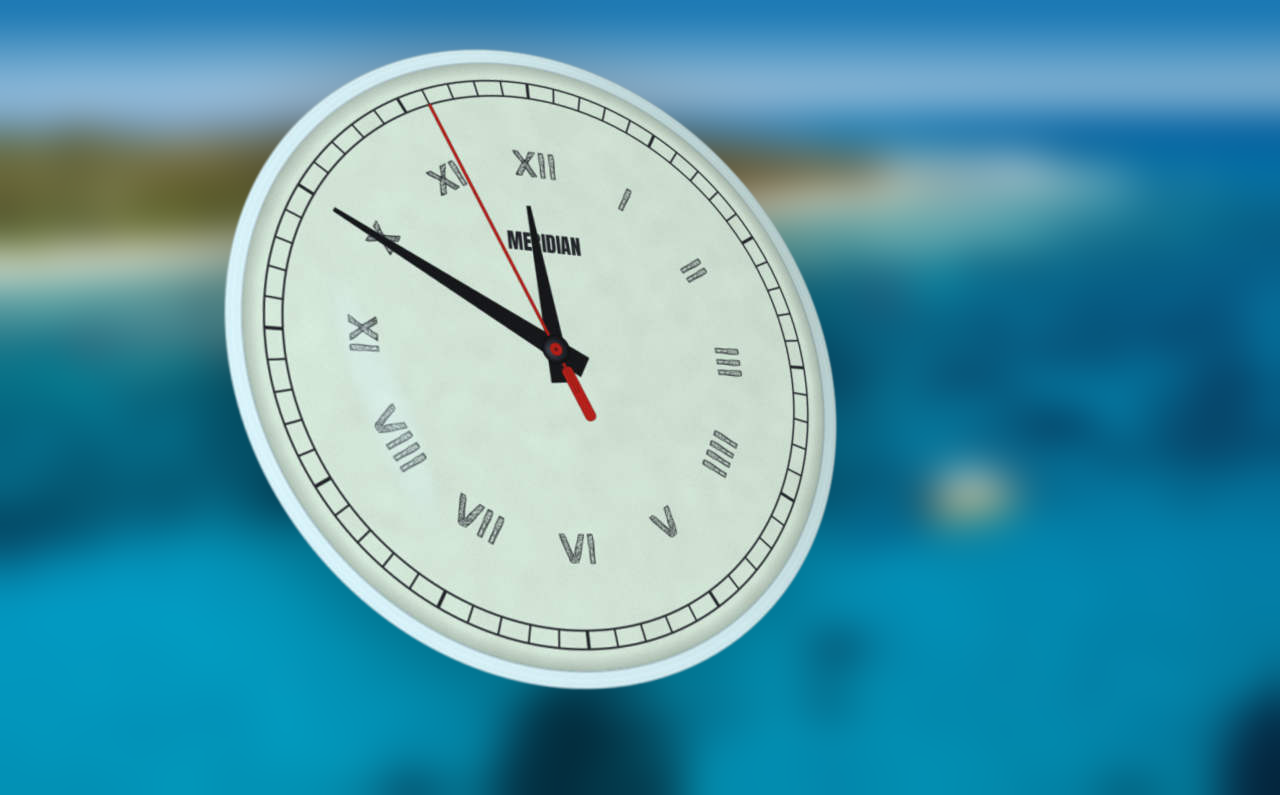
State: h=11 m=49 s=56
